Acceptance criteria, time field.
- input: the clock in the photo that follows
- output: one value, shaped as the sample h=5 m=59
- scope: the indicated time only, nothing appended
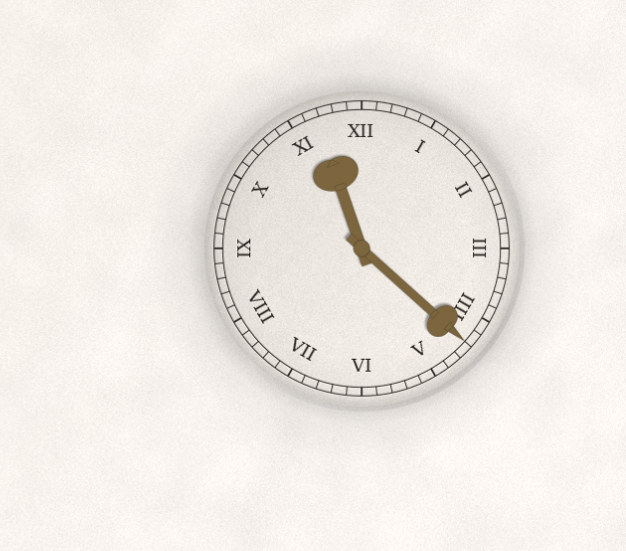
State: h=11 m=22
